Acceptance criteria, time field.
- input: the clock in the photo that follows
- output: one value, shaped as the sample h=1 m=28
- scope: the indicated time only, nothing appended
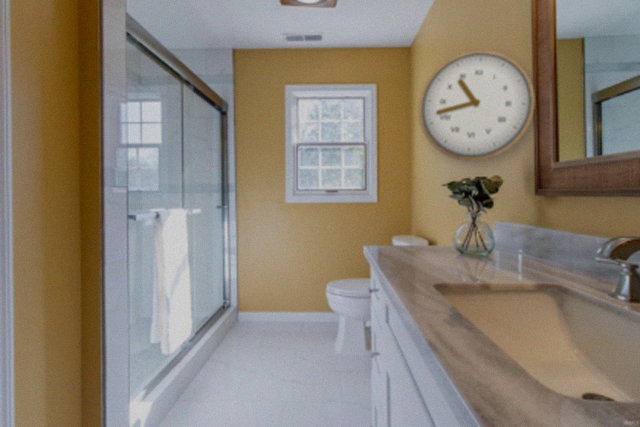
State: h=10 m=42
